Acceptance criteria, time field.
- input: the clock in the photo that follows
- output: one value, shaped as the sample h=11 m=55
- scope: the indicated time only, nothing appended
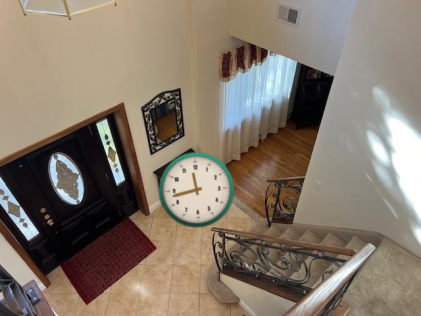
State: h=11 m=43
